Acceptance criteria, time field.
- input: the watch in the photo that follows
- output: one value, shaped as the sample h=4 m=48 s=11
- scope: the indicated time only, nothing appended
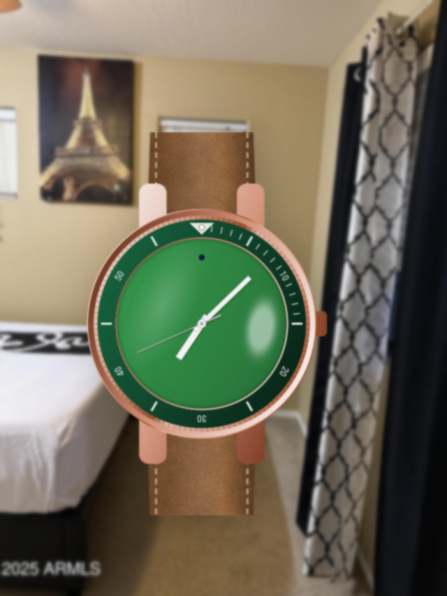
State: h=7 m=7 s=41
